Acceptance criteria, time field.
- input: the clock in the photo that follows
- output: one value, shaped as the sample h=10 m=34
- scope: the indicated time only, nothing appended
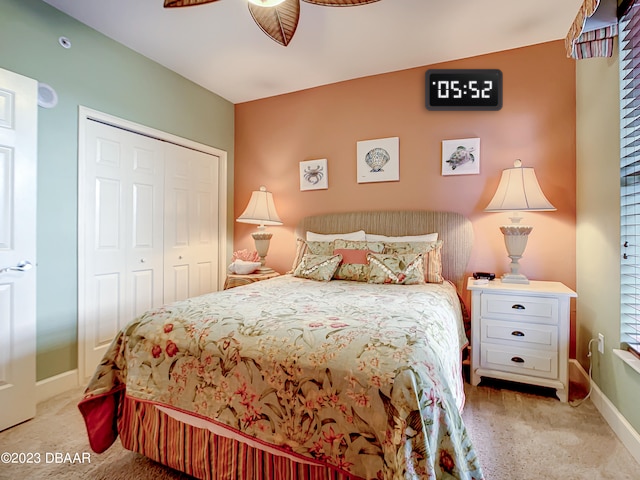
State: h=5 m=52
